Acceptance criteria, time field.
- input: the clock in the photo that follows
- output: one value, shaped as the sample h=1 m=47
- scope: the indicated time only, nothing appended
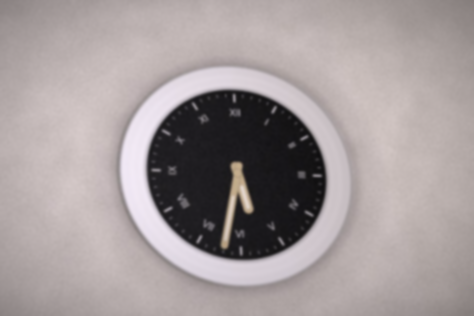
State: h=5 m=32
